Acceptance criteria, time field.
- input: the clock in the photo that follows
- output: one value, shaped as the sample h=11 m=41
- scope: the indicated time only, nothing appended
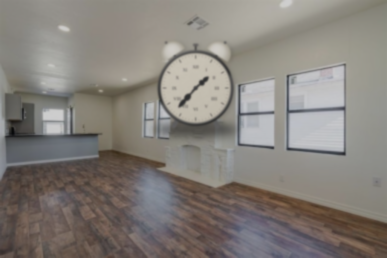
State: h=1 m=37
